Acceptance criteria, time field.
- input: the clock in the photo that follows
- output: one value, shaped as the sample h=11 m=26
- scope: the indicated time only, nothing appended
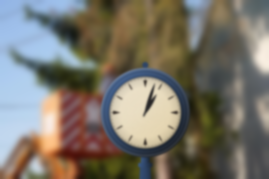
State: h=1 m=3
